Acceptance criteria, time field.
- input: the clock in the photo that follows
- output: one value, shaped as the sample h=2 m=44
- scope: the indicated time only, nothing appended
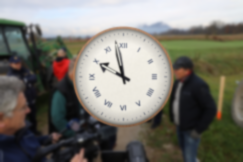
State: h=9 m=58
